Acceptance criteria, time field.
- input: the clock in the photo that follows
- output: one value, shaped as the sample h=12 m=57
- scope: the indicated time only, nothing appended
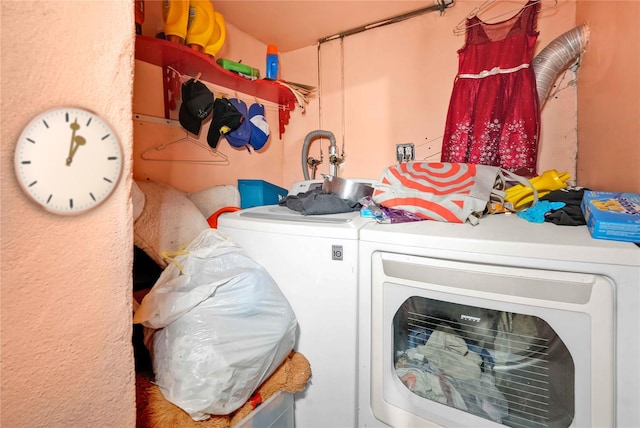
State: h=1 m=2
